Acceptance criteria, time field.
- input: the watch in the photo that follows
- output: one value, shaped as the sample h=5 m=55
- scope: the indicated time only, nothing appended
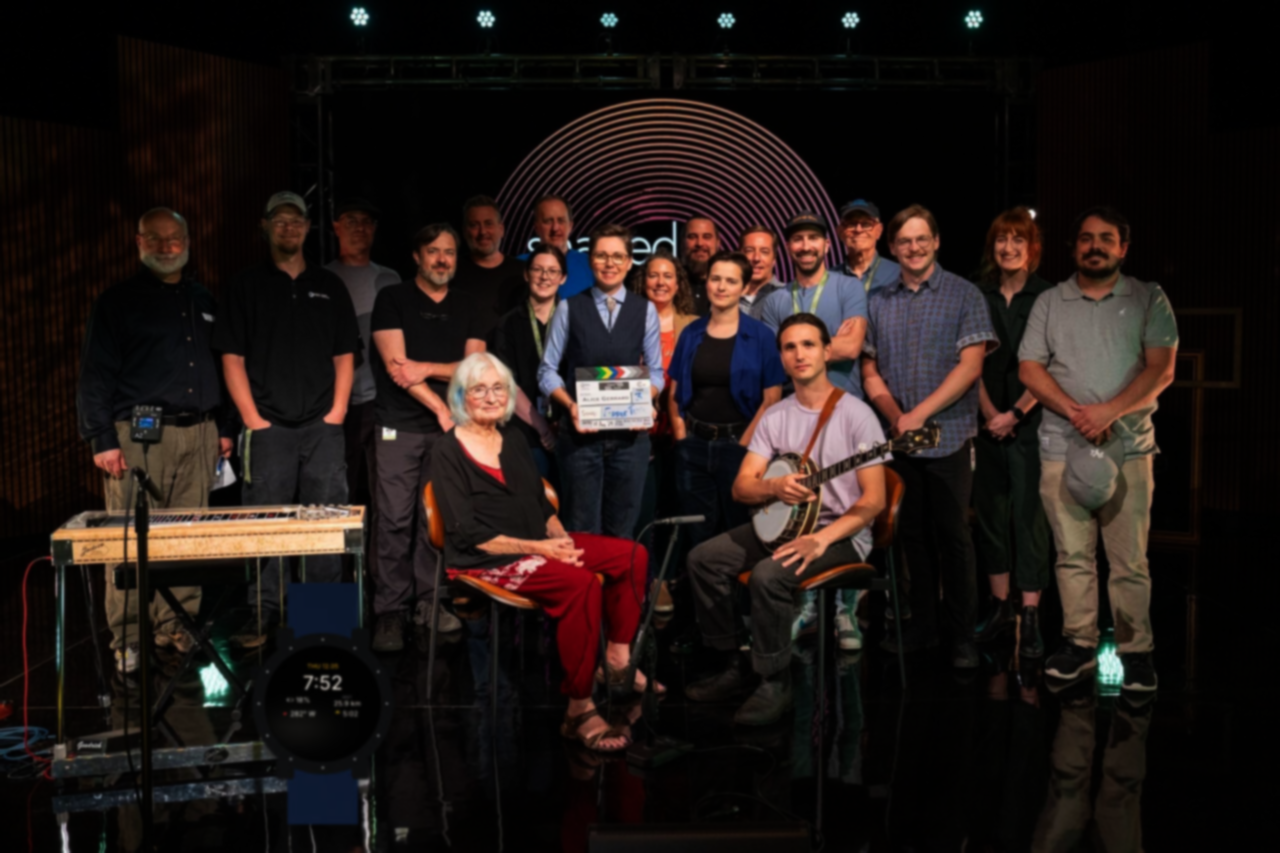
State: h=7 m=52
